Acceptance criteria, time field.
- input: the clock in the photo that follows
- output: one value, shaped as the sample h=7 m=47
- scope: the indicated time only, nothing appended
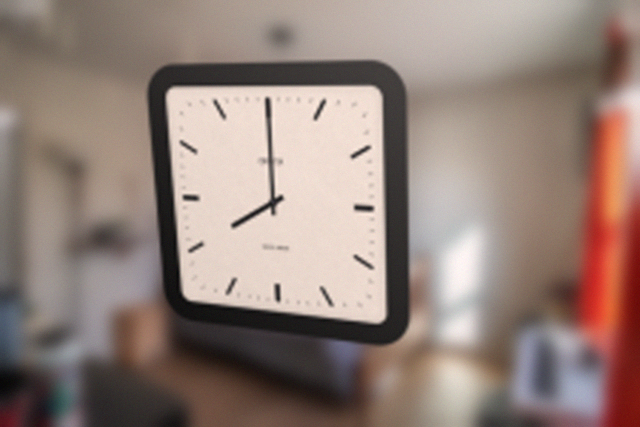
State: h=8 m=0
